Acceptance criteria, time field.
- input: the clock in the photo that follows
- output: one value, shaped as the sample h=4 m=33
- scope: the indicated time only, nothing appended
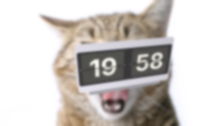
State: h=19 m=58
